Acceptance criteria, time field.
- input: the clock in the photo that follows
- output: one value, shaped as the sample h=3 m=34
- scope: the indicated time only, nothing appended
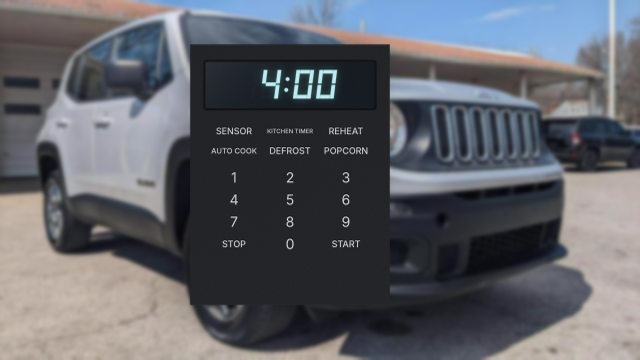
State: h=4 m=0
